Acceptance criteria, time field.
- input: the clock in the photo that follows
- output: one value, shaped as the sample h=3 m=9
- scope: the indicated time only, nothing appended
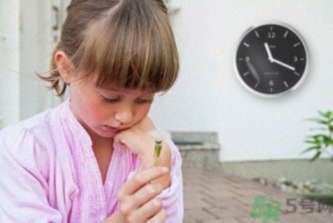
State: h=11 m=19
